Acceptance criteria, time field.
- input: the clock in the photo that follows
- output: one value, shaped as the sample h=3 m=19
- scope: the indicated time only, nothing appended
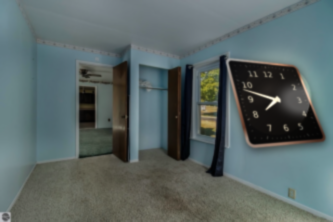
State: h=7 m=48
